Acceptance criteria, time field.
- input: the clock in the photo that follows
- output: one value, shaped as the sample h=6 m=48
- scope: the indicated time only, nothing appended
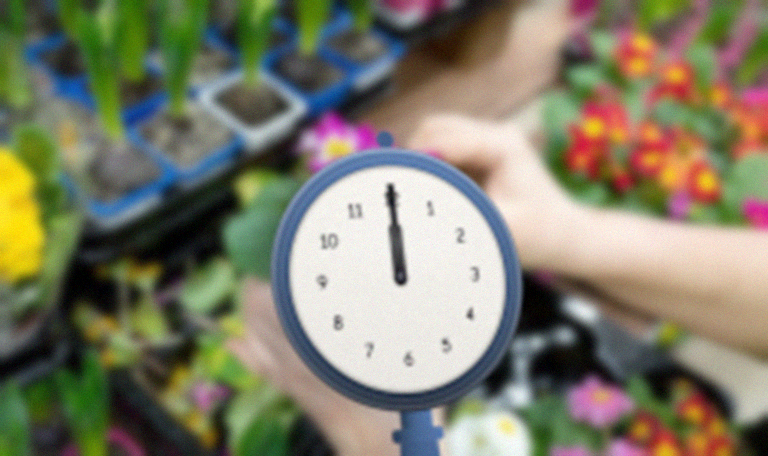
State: h=12 m=0
